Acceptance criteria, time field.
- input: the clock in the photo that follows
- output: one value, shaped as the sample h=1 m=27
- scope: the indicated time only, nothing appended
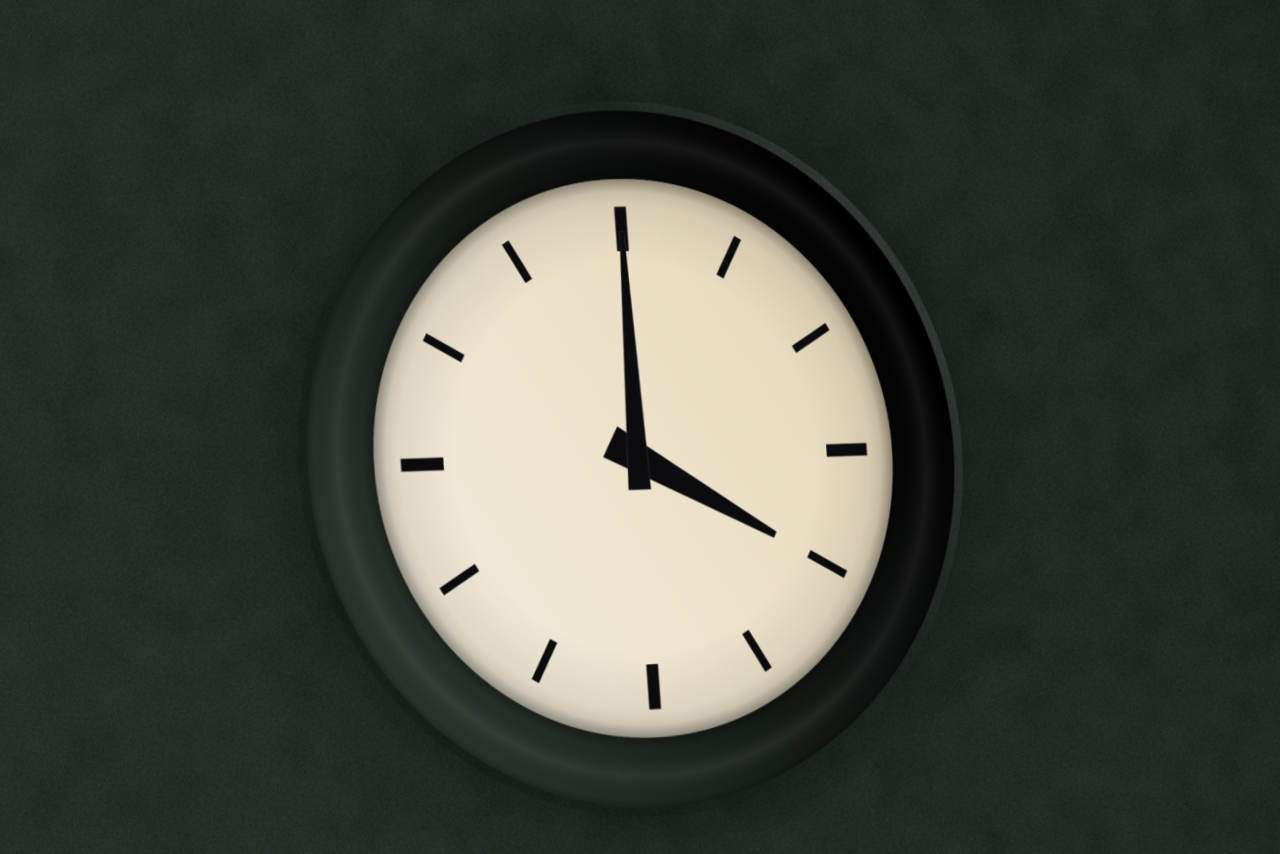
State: h=4 m=0
